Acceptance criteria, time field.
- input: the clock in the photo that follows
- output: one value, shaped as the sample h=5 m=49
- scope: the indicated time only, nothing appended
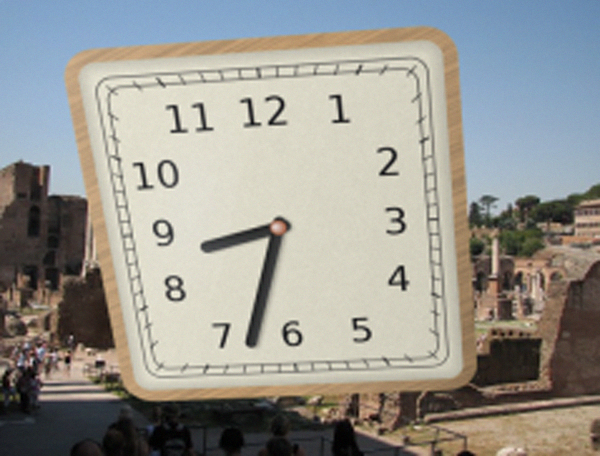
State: h=8 m=33
